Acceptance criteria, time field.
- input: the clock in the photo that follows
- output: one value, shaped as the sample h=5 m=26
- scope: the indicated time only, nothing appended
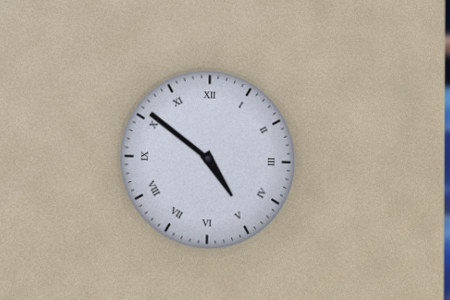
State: h=4 m=51
